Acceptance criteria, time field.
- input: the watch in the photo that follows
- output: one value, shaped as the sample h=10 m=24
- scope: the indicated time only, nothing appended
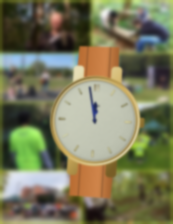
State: h=11 m=58
